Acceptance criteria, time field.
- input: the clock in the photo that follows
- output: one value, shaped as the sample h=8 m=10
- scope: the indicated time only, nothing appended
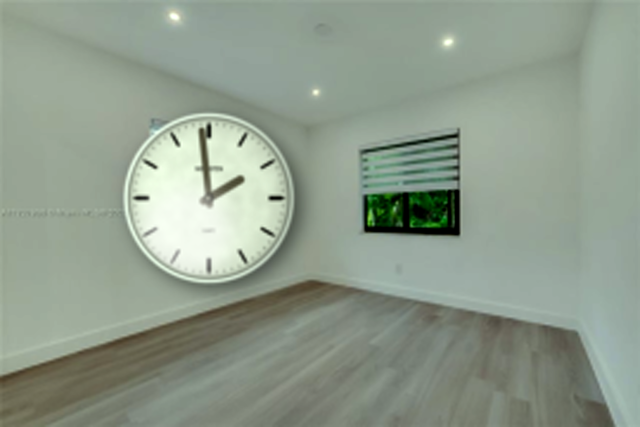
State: h=1 m=59
